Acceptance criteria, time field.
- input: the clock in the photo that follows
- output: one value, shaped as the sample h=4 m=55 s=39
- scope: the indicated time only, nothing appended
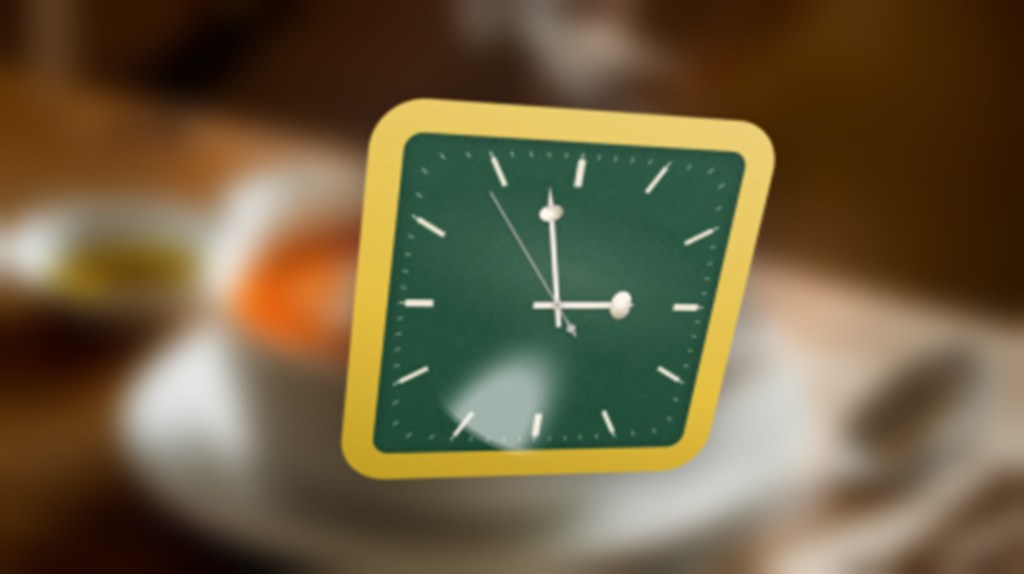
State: h=2 m=57 s=54
